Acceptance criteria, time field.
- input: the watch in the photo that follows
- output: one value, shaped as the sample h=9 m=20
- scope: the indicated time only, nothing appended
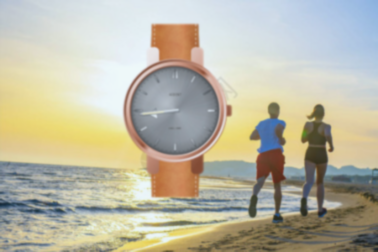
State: h=8 m=44
